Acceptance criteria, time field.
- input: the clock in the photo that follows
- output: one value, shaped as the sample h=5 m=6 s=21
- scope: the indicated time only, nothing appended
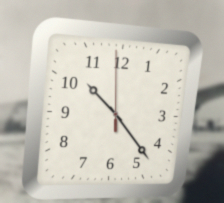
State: h=10 m=22 s=59
